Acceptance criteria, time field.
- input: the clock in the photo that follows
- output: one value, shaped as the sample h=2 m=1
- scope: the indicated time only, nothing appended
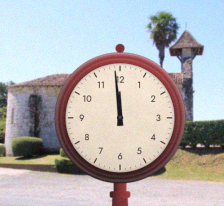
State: h=11 m=59
